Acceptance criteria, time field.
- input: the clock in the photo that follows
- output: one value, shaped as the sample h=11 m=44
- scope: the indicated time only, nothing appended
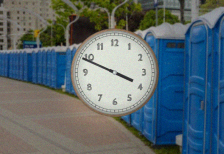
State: h=3 m=49
